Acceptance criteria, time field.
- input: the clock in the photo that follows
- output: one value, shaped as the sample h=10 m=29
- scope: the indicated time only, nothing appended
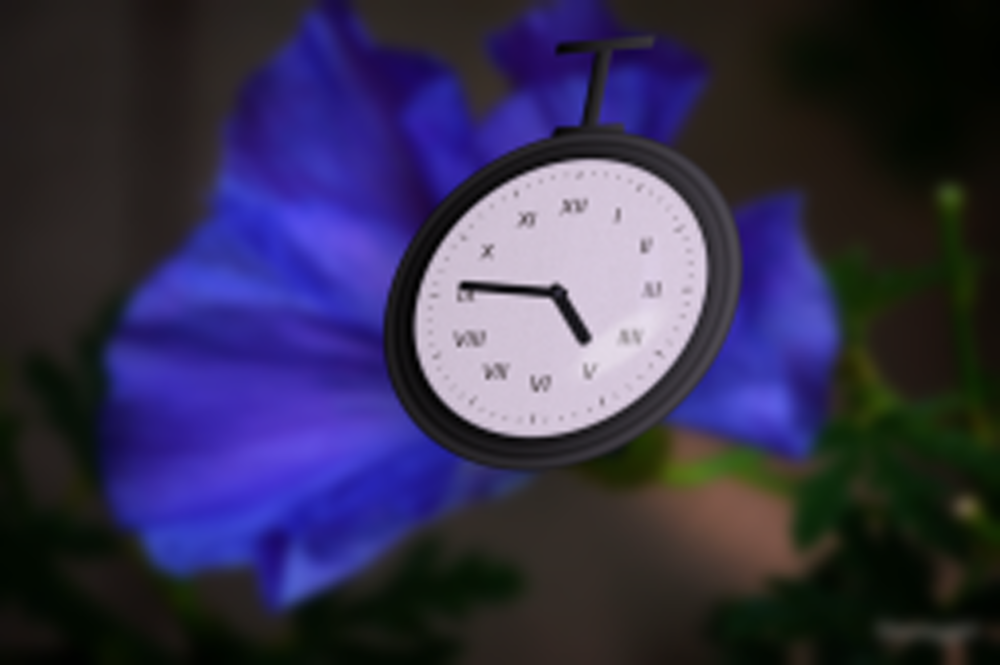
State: h=4 m=46
